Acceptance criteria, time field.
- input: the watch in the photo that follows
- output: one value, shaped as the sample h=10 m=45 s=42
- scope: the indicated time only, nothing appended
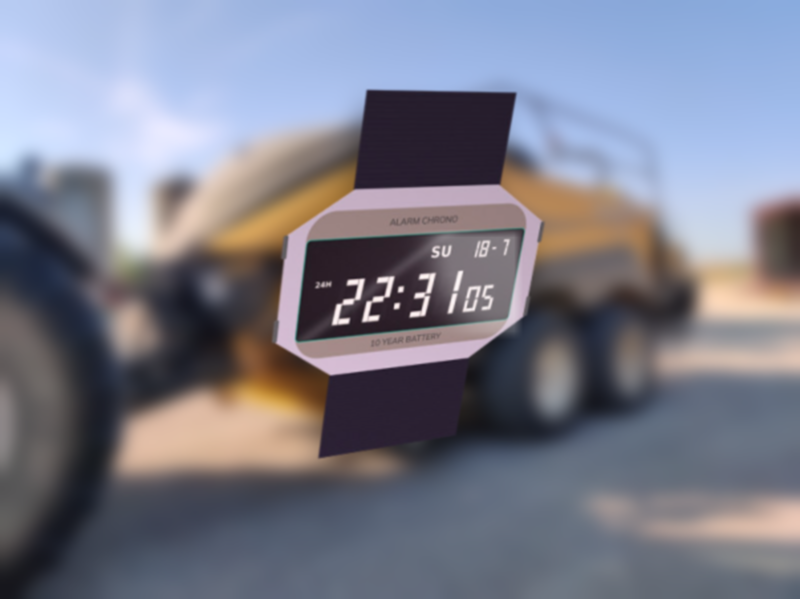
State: h=22 m=31 s=5
